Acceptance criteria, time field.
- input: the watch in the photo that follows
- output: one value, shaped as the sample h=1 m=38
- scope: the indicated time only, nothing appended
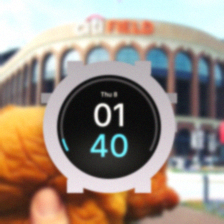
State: h=1 m=40
